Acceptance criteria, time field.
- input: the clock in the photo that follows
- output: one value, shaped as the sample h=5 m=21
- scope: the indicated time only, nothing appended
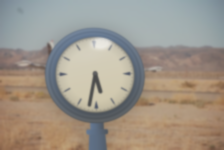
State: h=5 m=32
